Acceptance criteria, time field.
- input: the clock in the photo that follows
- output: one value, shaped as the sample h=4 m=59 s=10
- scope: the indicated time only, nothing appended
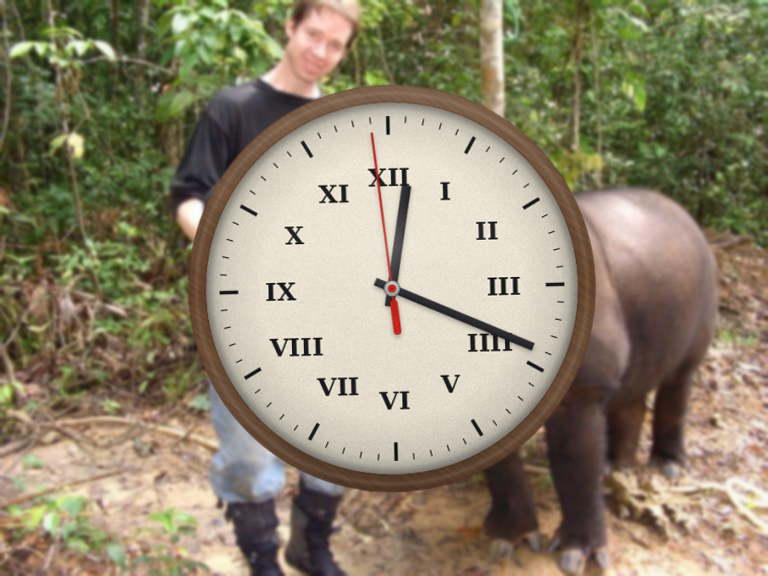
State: h=12 m=18 s=59
